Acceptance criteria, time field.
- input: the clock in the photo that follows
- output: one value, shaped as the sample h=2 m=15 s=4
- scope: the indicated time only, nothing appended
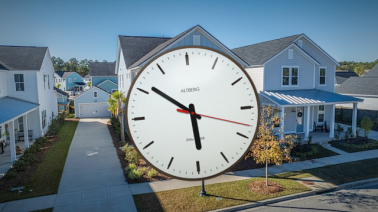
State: h=5 m=51 s=18
